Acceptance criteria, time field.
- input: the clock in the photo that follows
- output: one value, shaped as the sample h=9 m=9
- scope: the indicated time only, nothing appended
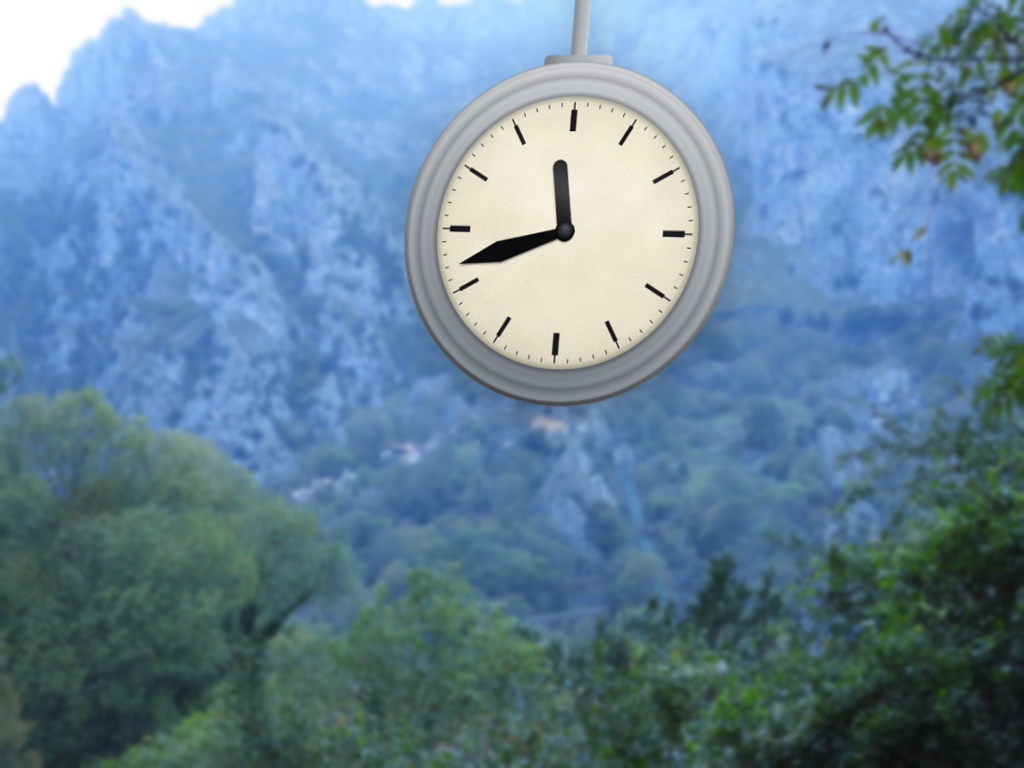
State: h=11 m=42
